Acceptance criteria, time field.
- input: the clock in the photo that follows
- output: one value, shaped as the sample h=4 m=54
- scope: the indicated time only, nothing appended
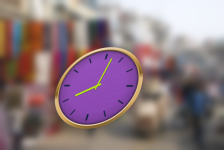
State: h=8 m=2
